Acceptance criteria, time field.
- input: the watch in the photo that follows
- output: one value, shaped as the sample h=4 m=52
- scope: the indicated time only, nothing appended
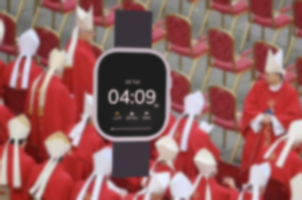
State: h=4 m=9
